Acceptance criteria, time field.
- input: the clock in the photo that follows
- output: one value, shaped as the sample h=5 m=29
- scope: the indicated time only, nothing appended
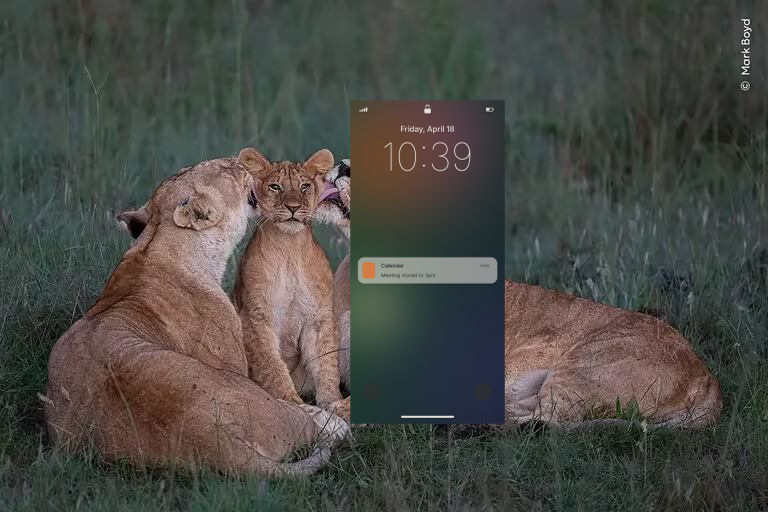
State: h=10 m=39
